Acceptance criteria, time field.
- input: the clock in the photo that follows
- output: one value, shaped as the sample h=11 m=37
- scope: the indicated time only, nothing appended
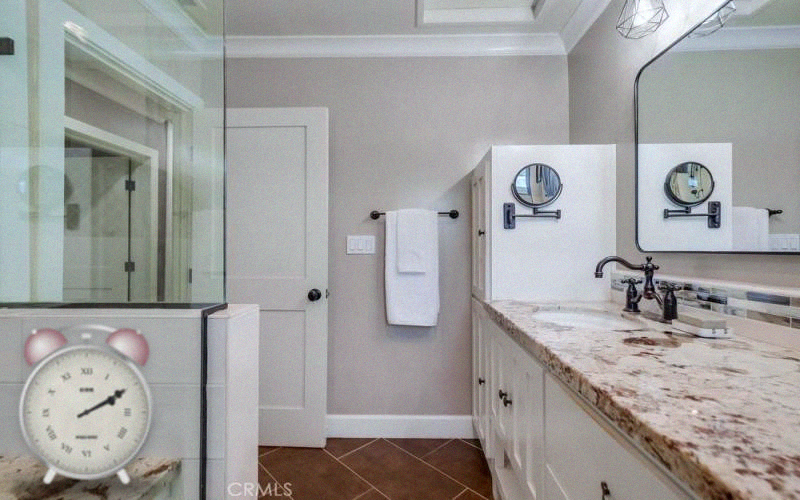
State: h=2 m=10
